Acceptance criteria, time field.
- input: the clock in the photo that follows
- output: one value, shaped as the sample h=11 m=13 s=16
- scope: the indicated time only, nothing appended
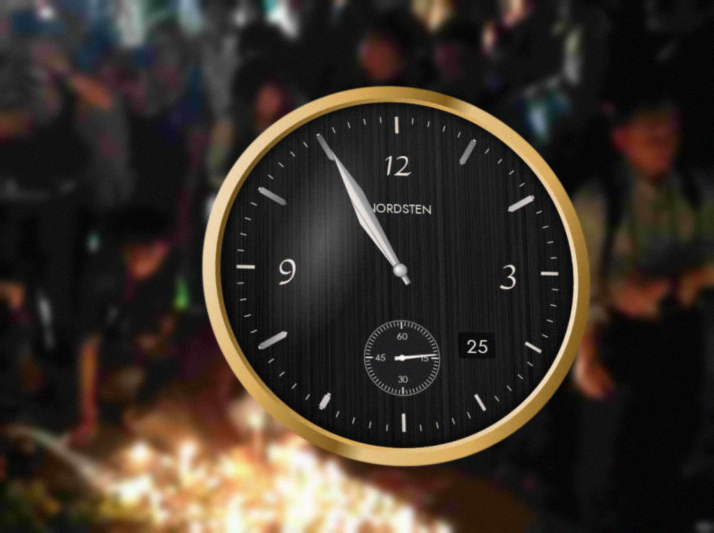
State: h=10 m=55 s=14
